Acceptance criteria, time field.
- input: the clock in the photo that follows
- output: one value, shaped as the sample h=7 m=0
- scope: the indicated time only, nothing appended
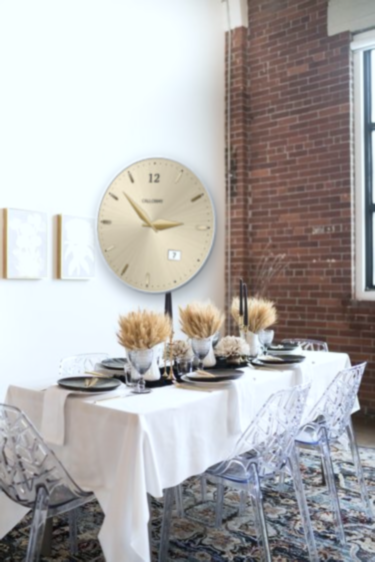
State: h=2 m=52
